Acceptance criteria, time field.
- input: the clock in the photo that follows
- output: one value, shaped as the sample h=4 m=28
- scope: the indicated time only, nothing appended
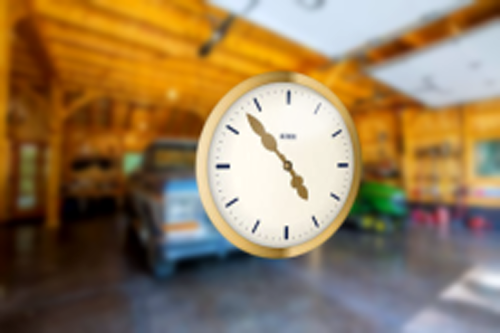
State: h=4 m=53
